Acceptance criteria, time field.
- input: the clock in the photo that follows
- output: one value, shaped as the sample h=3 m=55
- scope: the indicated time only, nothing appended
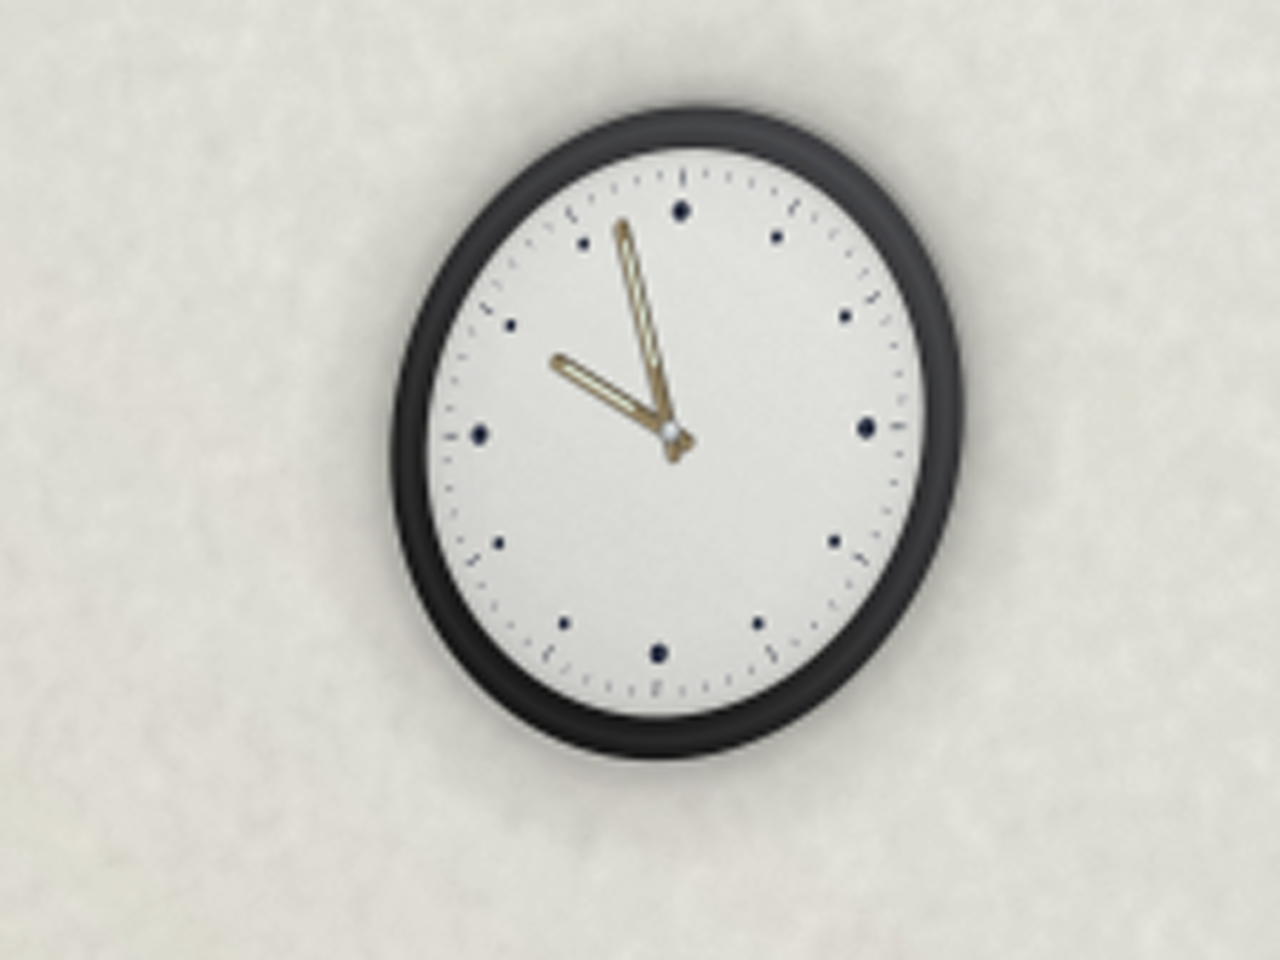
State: h=9 m=57
